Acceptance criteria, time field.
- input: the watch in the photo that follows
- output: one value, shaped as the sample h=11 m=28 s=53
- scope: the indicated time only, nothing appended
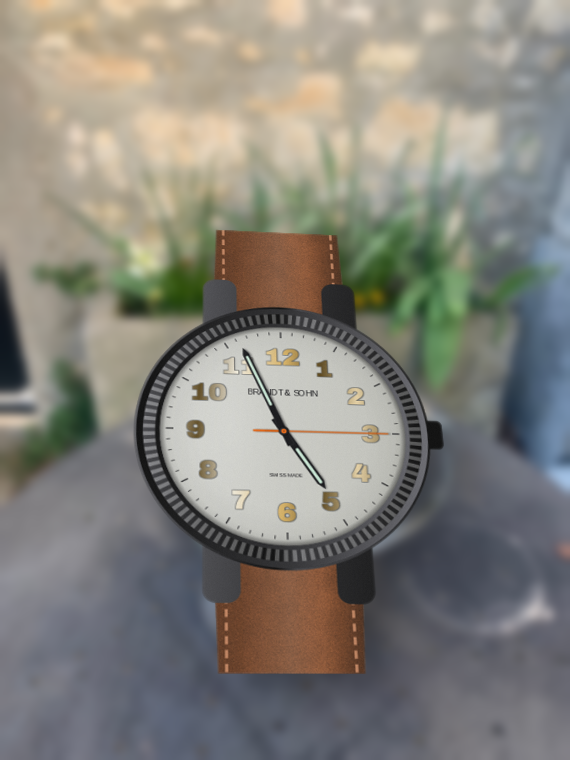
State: h=4 m=56 s=15
